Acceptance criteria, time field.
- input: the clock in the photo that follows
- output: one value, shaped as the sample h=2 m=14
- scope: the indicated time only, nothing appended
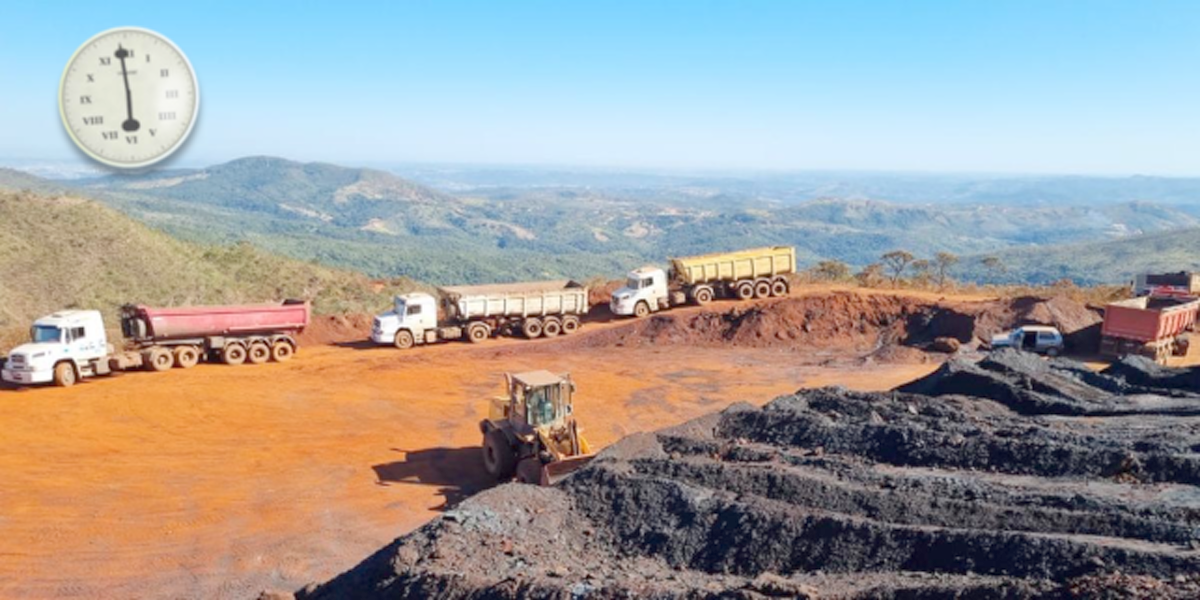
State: h=5 m=59
